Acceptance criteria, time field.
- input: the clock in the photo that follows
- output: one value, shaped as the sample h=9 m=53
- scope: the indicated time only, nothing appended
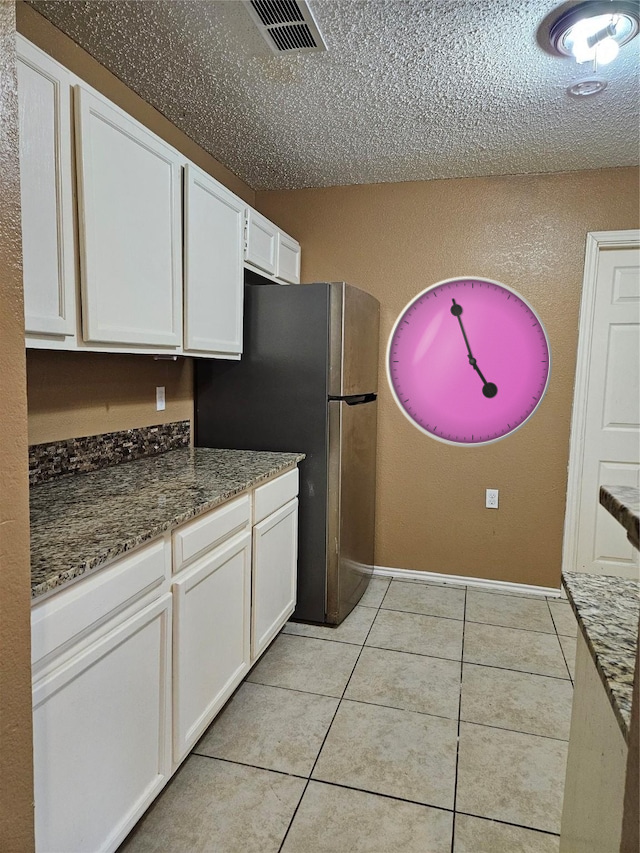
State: h=4 m=57
